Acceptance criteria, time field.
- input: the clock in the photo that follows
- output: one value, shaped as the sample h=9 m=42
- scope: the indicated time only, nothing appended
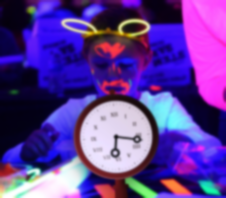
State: h=6 m=17
